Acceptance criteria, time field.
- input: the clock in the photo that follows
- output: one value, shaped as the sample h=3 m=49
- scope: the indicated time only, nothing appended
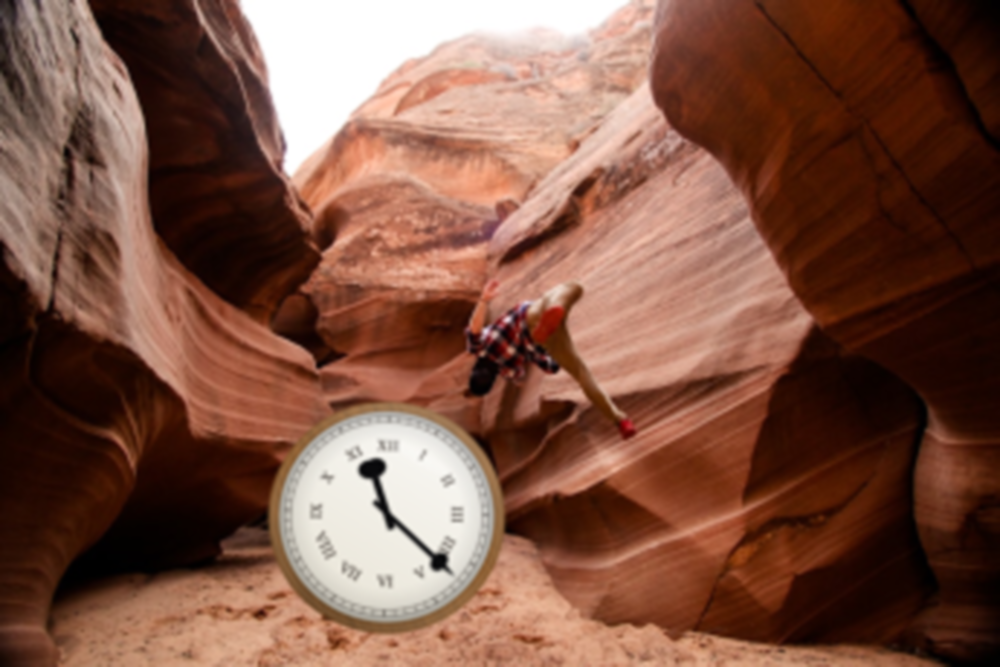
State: h=11 m=22
